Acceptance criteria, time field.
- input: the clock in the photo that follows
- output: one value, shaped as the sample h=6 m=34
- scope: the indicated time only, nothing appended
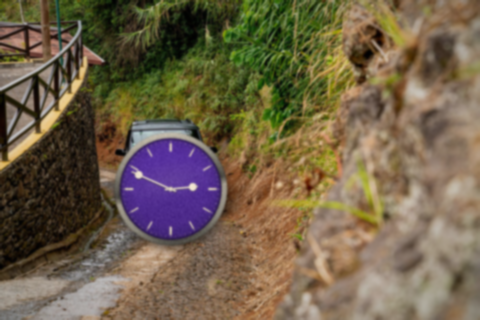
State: h=2 m=49
